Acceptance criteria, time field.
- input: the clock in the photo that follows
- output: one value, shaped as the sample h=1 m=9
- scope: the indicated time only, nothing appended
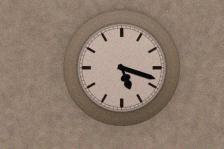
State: h=5 m=18
